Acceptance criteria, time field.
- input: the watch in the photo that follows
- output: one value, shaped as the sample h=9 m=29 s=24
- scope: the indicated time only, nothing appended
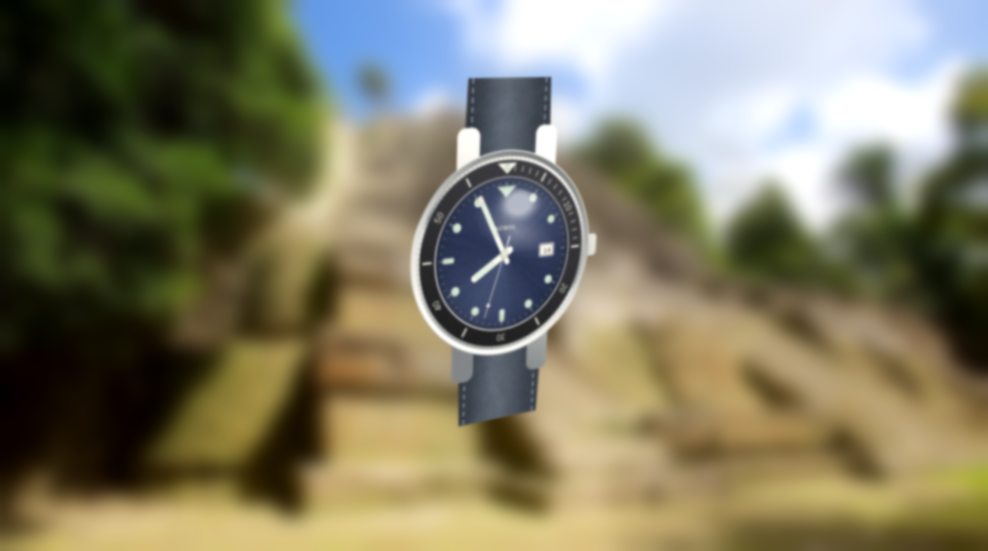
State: h=7 m=55 s=33
